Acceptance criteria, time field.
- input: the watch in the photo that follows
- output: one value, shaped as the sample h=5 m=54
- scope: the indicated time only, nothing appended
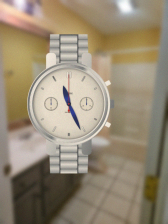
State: h=11 m=26
